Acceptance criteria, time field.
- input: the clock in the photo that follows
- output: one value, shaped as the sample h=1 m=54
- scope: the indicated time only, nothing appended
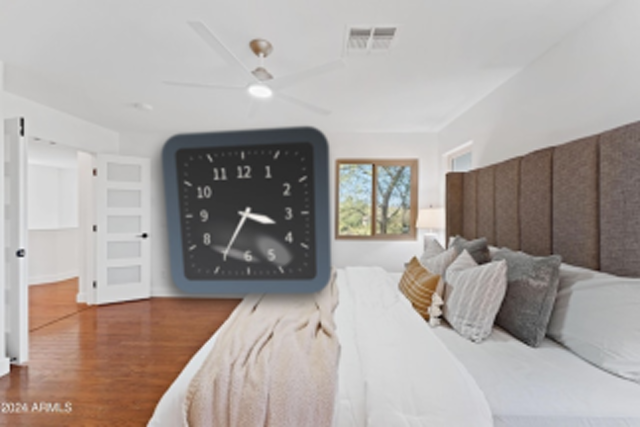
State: h=3 m=35
